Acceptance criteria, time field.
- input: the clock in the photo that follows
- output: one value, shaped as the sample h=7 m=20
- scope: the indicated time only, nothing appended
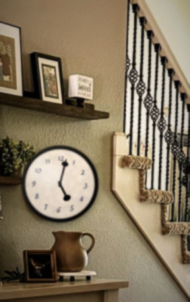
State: h=5 m=2
